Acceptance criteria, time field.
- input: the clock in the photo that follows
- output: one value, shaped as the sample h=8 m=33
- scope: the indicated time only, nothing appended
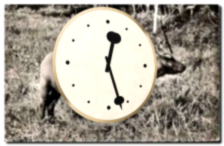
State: h=12 m=27
